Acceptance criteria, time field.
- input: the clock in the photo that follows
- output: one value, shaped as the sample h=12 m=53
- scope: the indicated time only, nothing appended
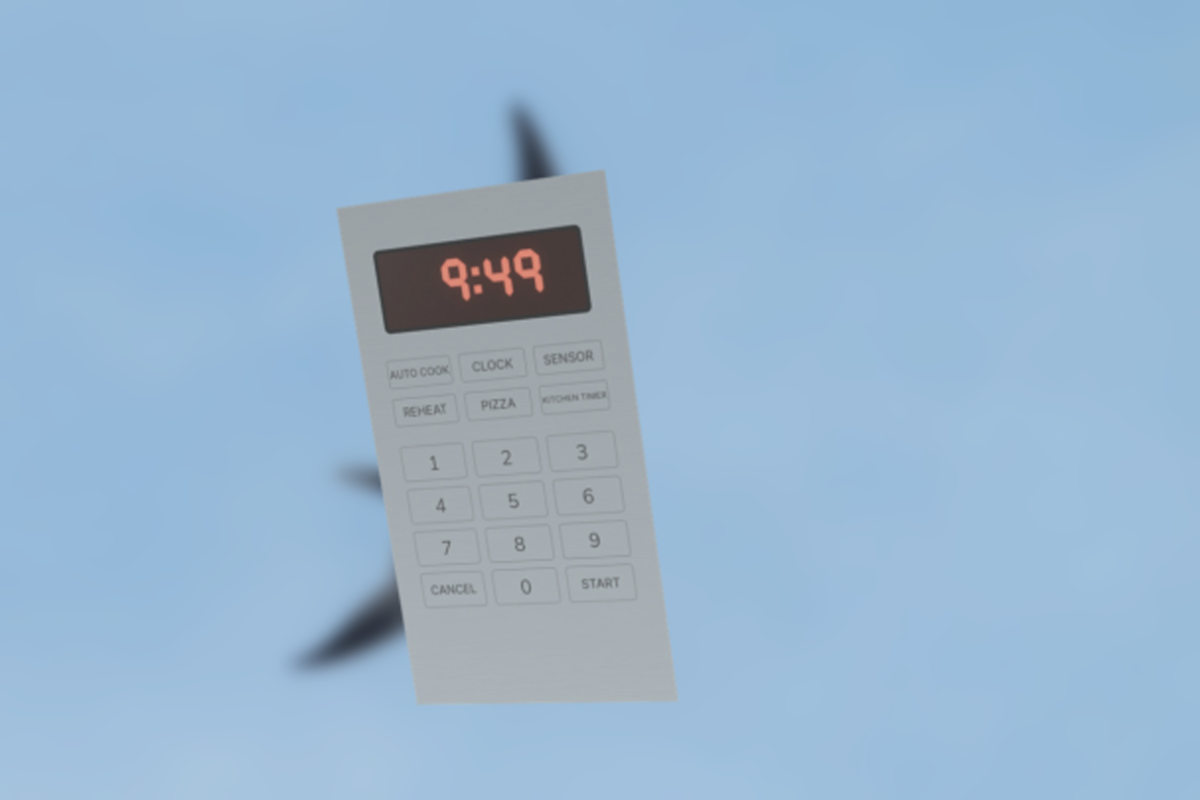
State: h=9 m=49
